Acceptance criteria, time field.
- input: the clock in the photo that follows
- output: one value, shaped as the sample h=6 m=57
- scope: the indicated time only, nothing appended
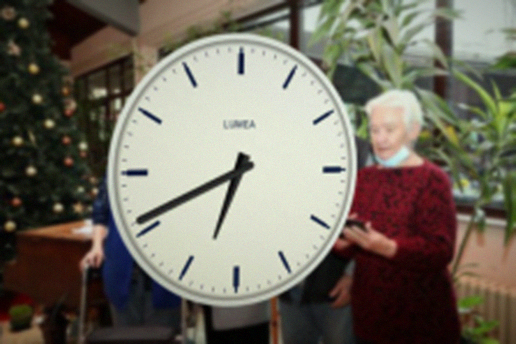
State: h=6 m=41
